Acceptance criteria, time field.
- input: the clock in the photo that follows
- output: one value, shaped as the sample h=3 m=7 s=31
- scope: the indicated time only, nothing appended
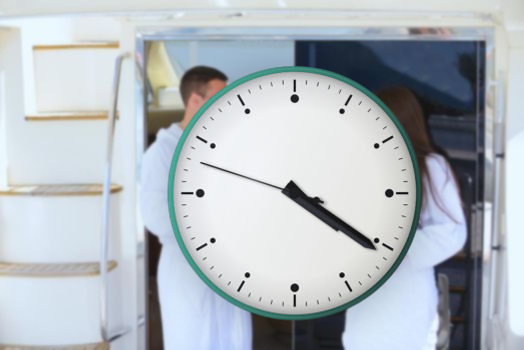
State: h=4 m=20 s=48
